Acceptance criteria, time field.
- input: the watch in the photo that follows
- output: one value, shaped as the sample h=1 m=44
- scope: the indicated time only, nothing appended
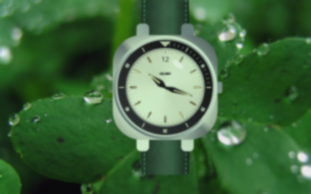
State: h=10 m=18
